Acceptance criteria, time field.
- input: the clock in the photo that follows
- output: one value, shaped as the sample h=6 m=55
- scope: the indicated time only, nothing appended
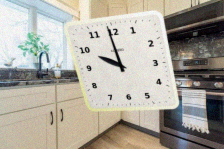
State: h=9 m=59
